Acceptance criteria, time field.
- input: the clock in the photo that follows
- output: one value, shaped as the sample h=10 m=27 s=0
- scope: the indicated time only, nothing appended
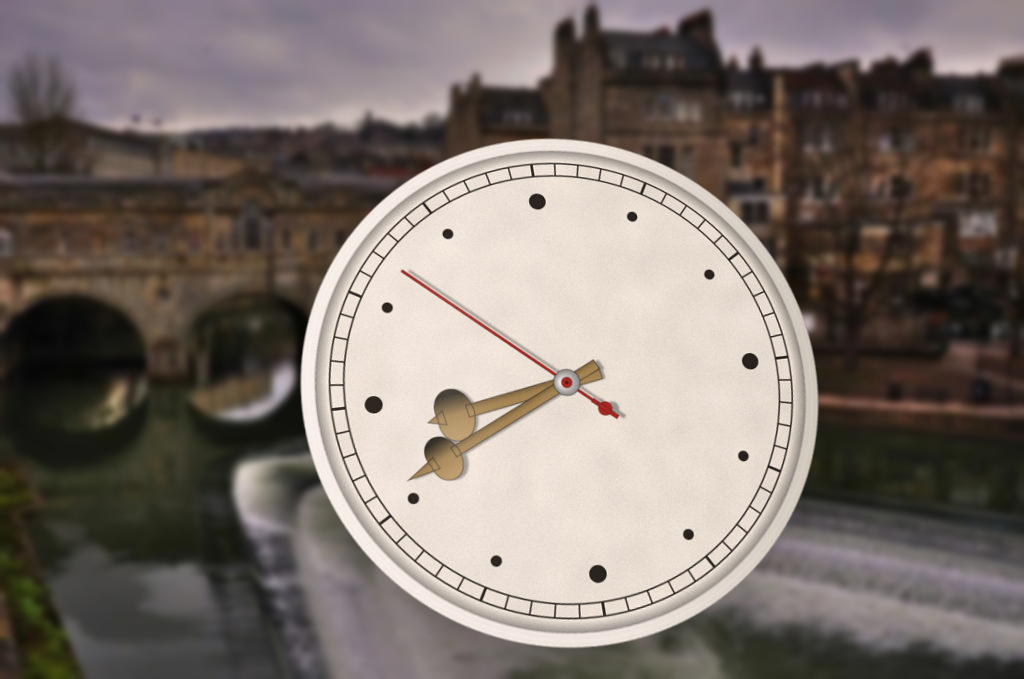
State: h=8 m=40 s=52
